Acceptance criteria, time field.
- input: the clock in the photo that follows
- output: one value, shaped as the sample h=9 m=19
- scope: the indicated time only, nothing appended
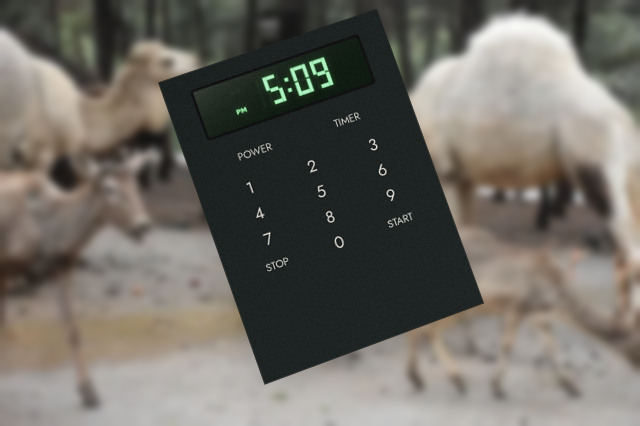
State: h=5 m=9
